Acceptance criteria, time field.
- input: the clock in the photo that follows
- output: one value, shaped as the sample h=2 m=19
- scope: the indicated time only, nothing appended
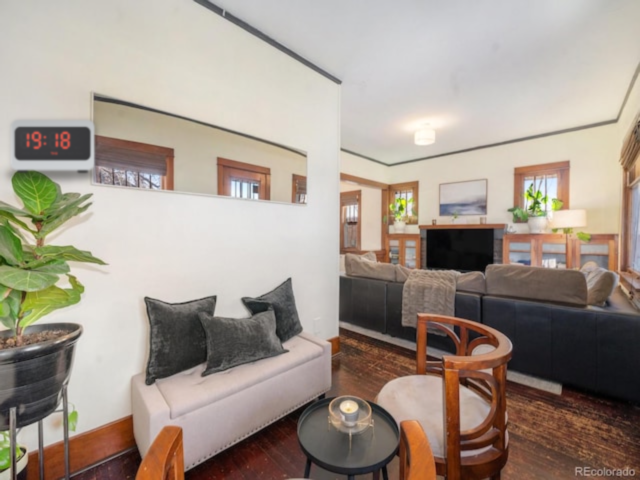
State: h=19 m=18
